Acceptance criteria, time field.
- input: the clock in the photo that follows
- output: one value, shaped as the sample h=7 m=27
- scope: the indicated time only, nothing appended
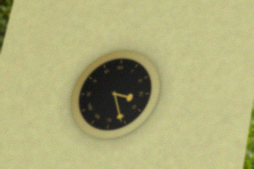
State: h=3 m=26
